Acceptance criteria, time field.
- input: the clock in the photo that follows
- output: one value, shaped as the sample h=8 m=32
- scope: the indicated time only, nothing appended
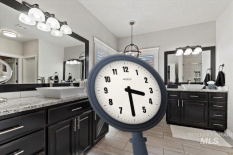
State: h=3 m=30
